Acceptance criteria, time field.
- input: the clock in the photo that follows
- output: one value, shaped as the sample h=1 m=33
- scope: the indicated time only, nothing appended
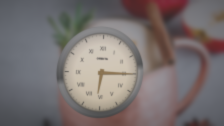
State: h=6 m=15
